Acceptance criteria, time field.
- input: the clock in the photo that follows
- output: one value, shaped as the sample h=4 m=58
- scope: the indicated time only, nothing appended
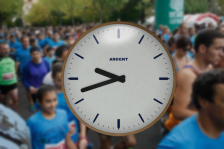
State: h=9 m=42
